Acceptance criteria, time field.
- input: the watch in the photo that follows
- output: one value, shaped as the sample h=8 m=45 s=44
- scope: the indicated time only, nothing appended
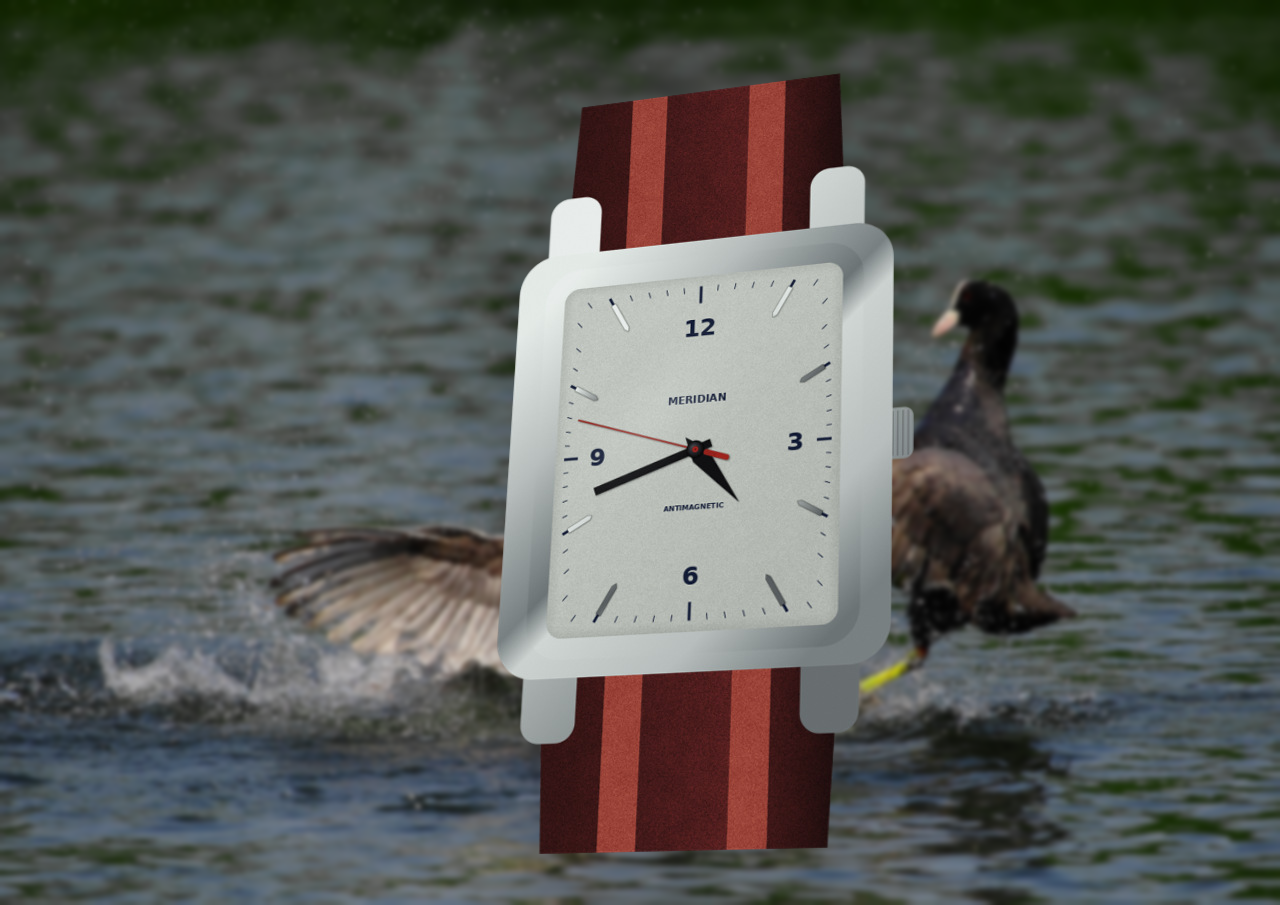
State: h=4 m=41 s=48
